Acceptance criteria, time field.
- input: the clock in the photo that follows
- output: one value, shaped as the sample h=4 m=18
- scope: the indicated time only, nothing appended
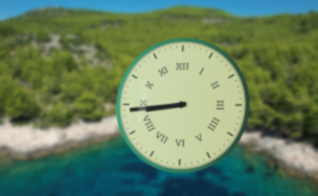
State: h=8 m=44
